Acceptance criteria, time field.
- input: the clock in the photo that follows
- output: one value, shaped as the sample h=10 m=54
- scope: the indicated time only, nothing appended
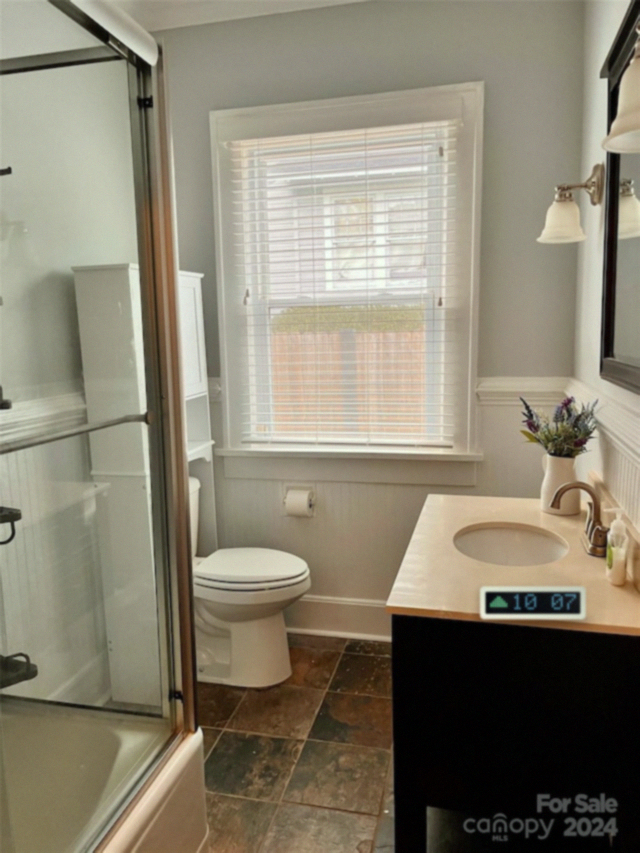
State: h=10 m=7
